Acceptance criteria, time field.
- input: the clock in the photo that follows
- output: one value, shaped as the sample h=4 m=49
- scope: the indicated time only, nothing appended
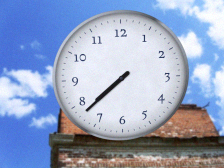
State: h=7 m=38
